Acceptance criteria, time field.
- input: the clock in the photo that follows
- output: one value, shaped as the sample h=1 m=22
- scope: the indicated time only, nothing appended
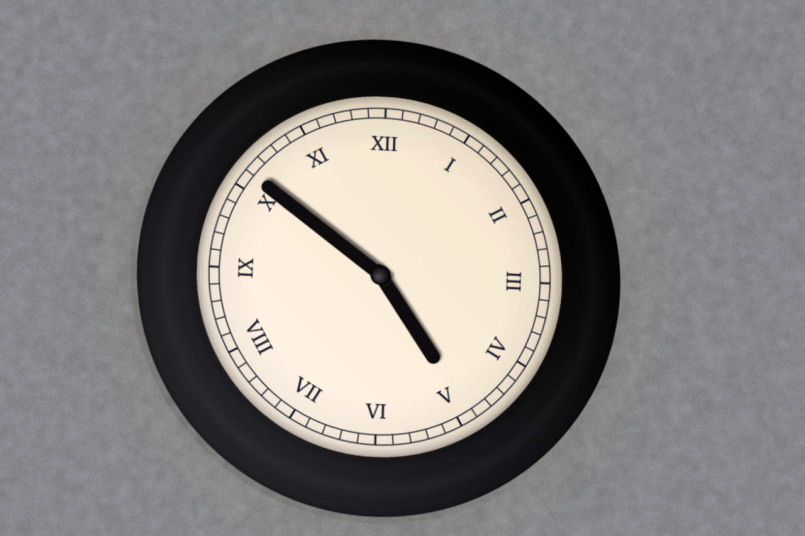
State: h=4 m=51
